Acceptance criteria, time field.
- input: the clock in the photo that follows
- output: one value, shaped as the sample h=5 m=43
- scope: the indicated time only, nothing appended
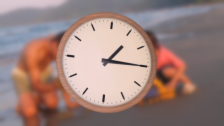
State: h=1 m=15
